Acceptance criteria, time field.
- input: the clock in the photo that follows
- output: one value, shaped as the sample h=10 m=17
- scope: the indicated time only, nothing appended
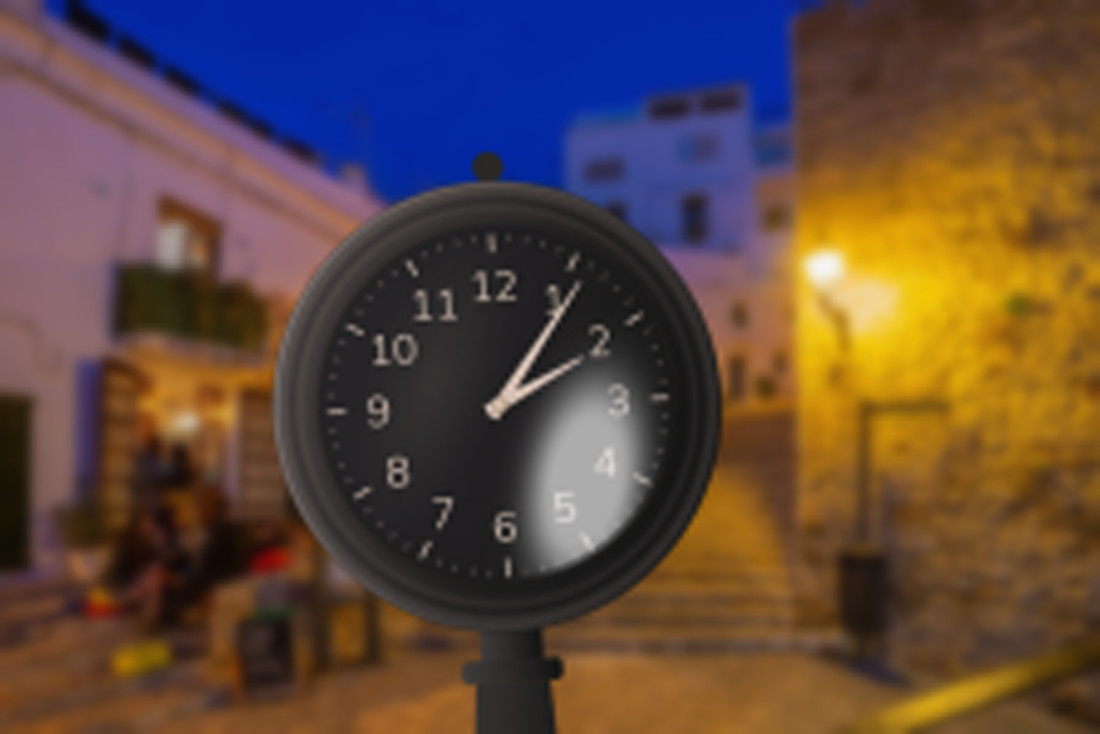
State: h=2 m=6
